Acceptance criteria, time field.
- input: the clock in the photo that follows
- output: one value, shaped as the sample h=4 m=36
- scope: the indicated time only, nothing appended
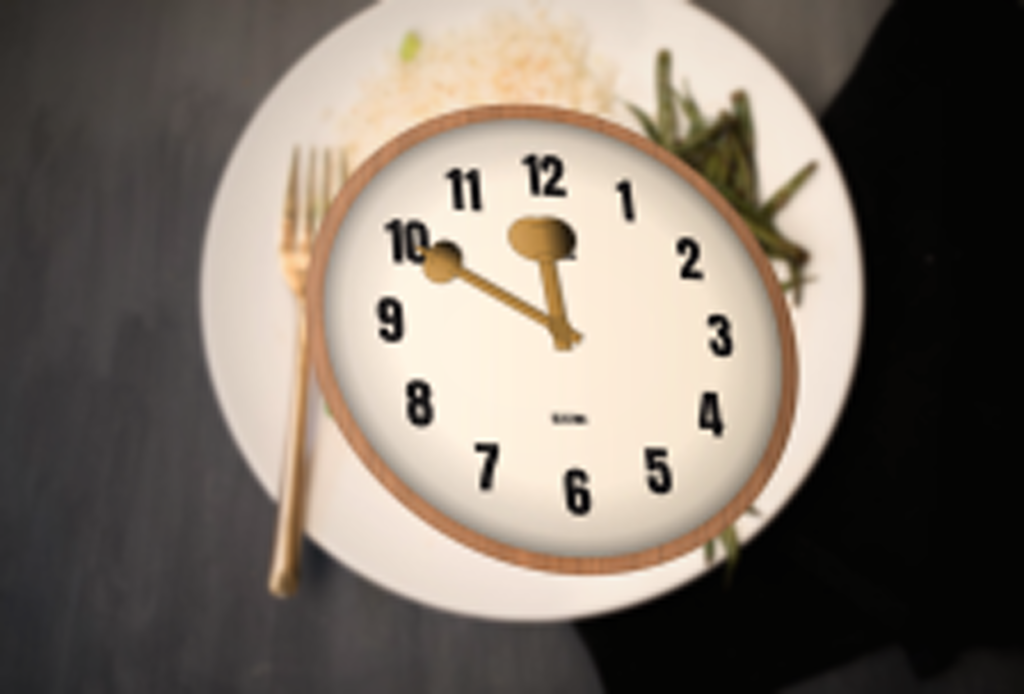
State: h=11 m=50
